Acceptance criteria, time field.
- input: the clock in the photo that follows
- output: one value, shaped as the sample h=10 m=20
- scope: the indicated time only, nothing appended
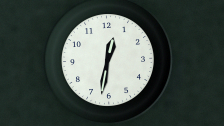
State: h=12 m=32
